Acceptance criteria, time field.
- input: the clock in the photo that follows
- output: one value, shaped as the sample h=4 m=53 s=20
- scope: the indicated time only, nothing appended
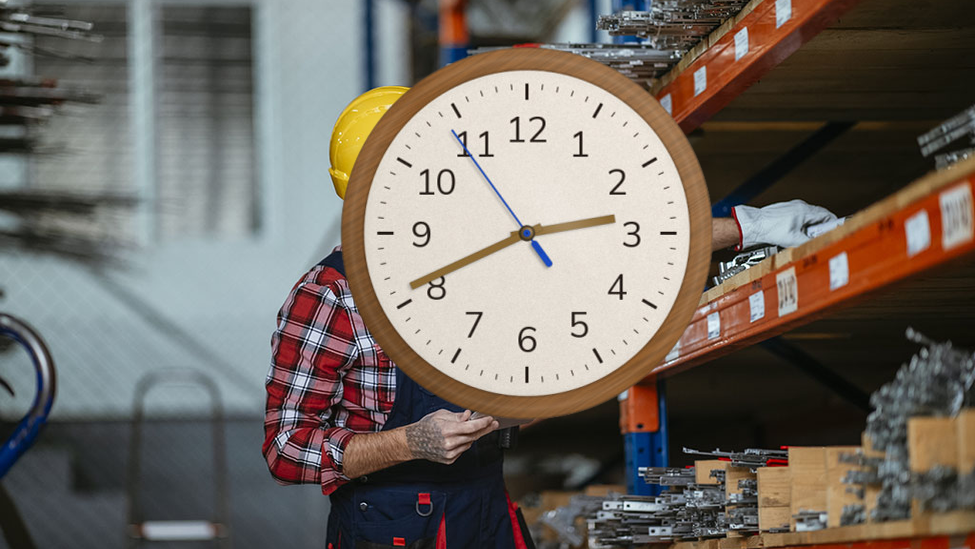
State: h=2 m=40 s=54
